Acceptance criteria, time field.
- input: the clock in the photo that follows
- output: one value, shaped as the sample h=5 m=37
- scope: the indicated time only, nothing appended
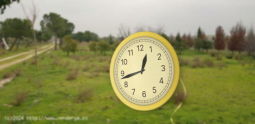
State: h=12 m=43
